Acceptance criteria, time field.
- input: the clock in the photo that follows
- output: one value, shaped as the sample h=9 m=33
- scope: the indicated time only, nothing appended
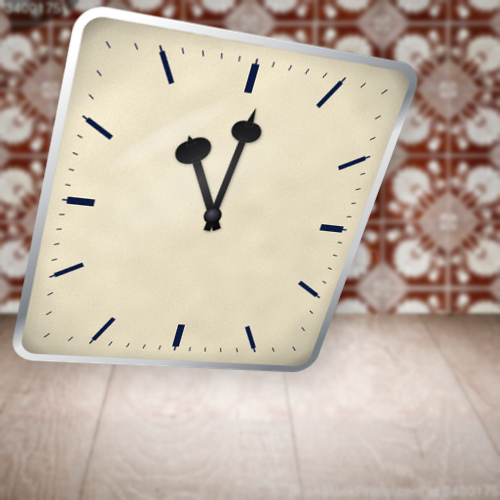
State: h=11 m=1
